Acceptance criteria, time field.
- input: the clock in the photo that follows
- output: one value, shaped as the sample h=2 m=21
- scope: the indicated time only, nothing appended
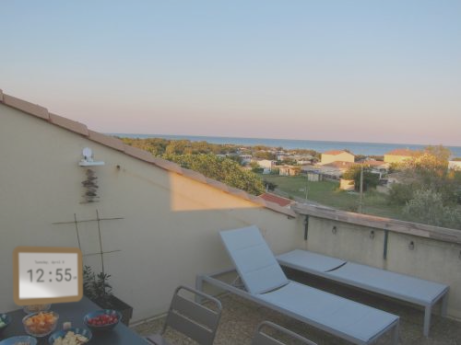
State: h=12 m=55
